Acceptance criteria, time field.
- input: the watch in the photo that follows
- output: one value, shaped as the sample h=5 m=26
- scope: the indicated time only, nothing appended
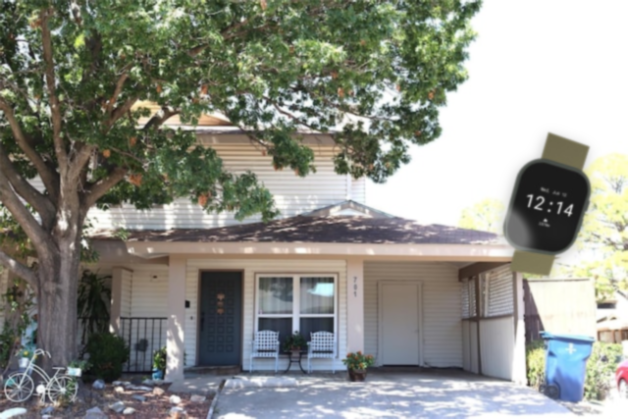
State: h=12 m=14
